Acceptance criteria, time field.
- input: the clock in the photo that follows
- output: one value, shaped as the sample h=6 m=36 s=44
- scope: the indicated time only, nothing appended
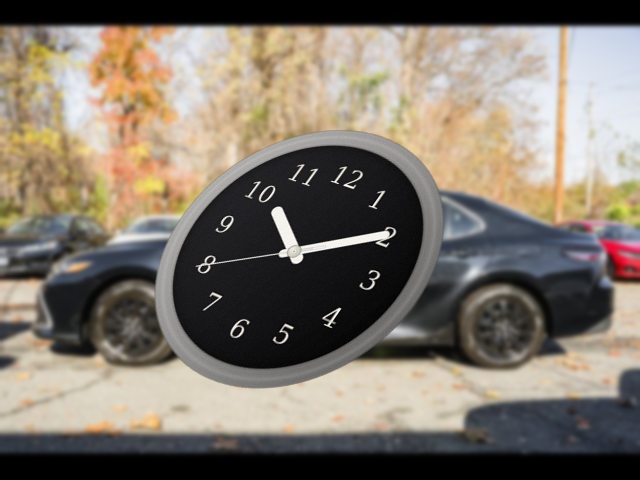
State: h=10 m=9 s=40
